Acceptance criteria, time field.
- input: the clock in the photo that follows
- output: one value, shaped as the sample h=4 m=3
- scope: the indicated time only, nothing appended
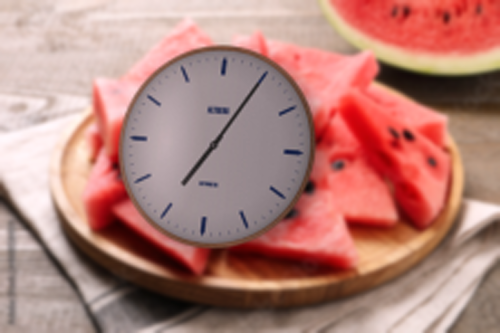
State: h=7 m=5
